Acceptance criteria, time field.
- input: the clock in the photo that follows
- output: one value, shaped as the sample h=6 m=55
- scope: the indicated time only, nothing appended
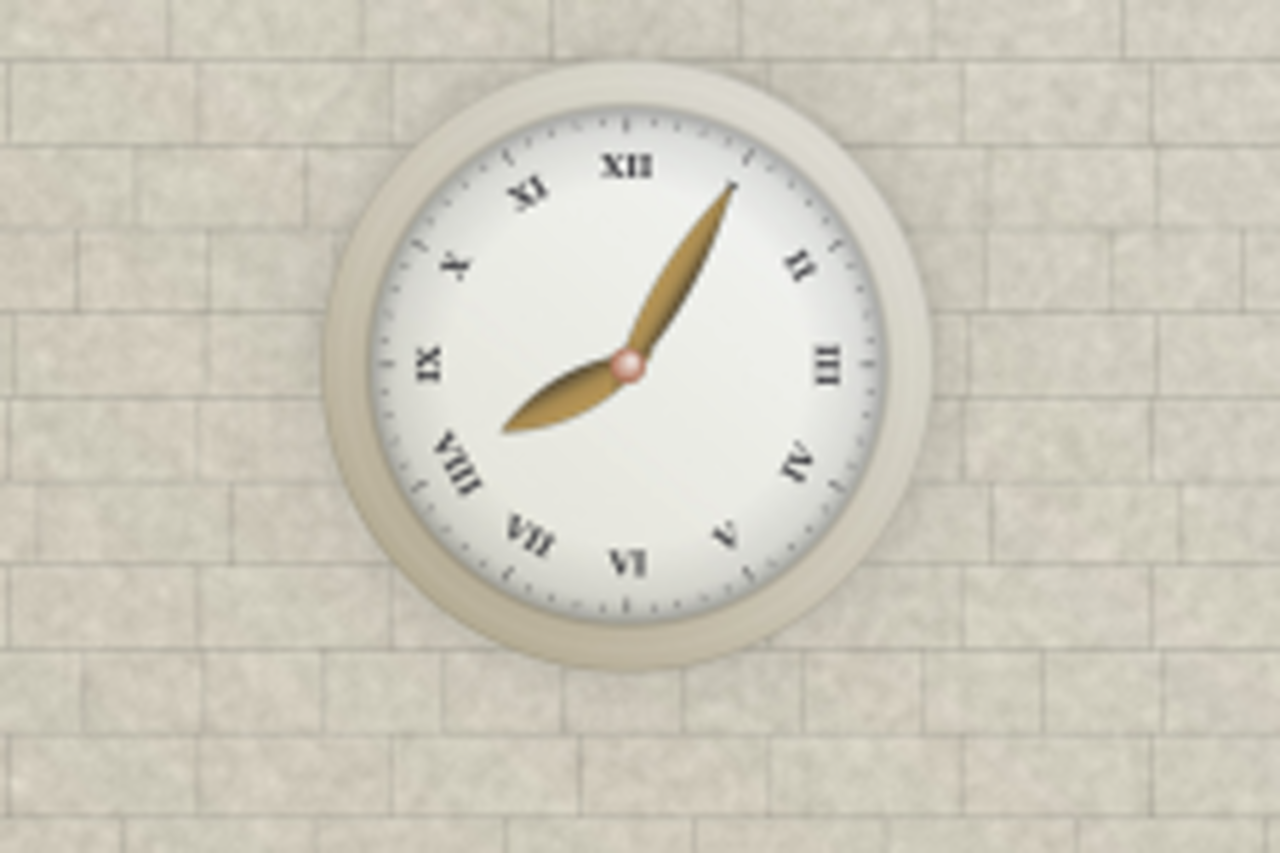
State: h=8 m=5
